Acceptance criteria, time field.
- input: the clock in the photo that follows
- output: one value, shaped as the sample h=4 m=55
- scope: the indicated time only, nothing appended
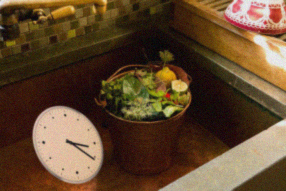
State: h=3 m=21
